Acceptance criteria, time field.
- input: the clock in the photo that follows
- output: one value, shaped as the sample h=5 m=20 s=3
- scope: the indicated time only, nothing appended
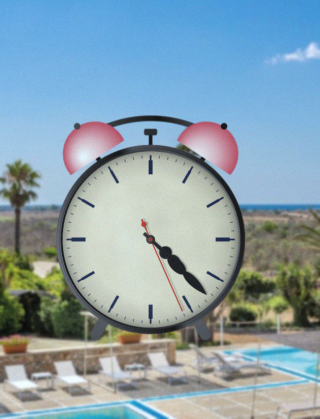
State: h=4 m=22 s=26
